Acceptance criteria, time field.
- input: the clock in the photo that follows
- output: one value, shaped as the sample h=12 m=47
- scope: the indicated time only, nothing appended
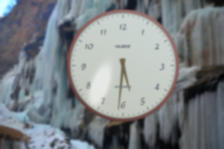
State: h=5 m=31
